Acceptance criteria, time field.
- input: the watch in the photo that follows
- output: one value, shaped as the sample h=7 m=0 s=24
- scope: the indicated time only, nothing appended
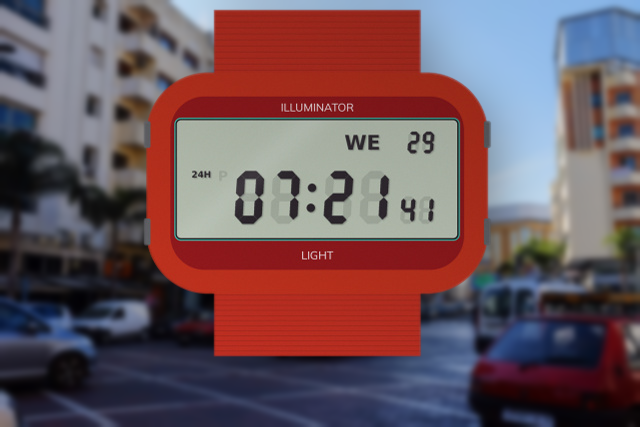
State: h=7 m=21 s=41
